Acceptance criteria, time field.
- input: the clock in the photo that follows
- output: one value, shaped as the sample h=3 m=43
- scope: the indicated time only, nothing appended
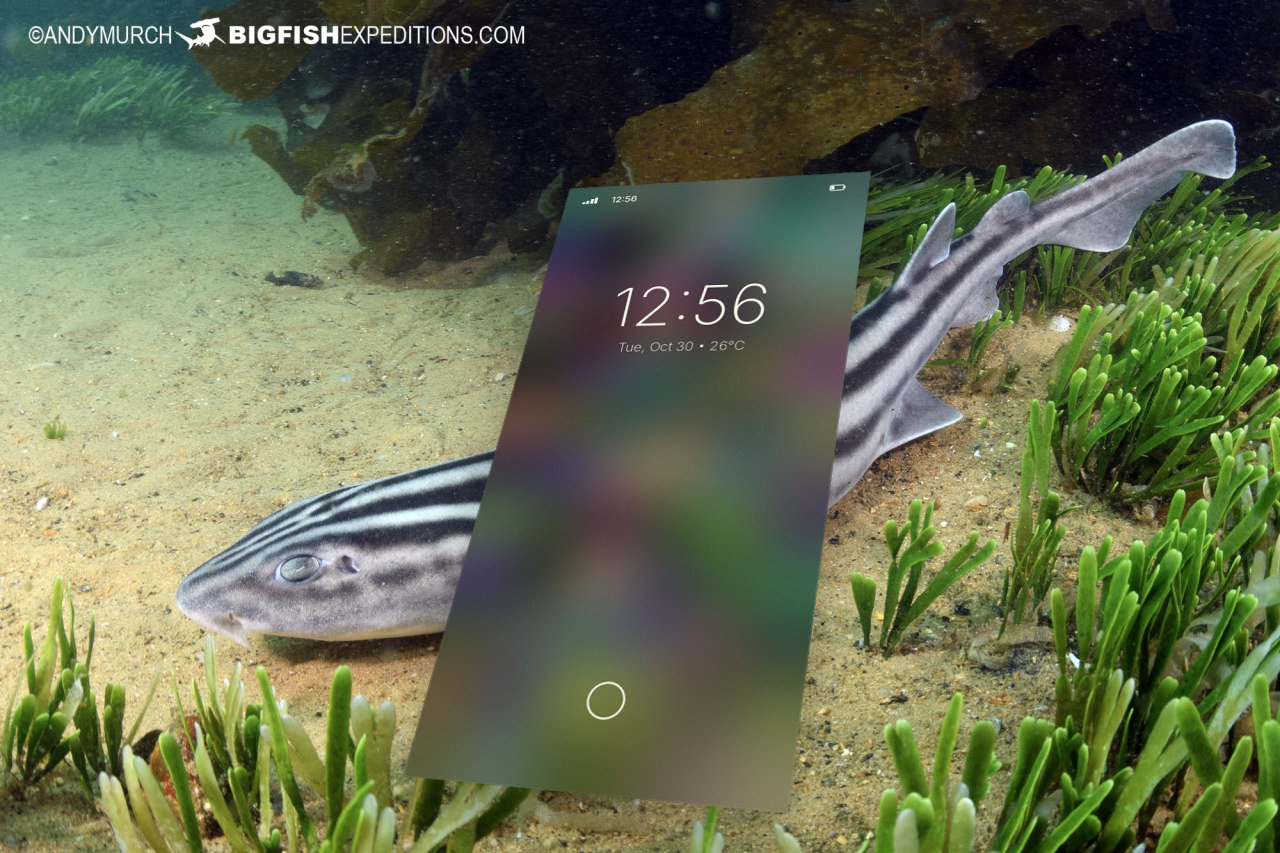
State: h=12 m=56
